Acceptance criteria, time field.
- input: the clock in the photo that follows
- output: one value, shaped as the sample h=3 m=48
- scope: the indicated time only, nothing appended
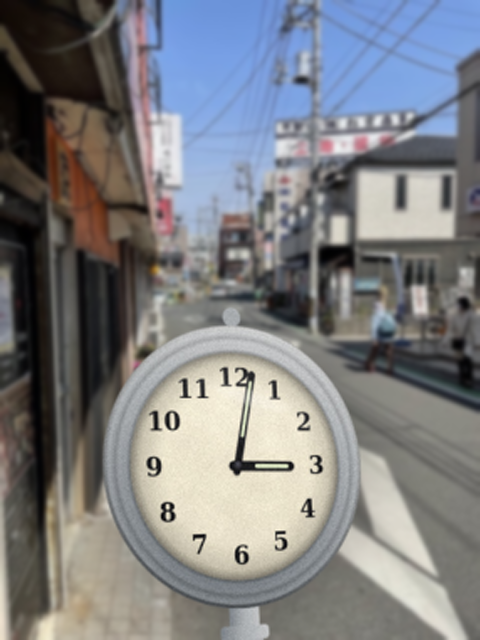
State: h=3 m=2
